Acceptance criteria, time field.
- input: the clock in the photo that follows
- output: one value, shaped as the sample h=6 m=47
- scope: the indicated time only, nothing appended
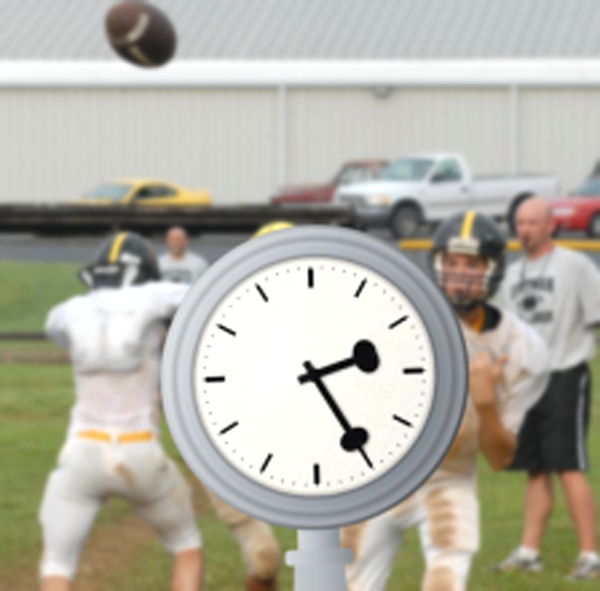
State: h=2 m=25
